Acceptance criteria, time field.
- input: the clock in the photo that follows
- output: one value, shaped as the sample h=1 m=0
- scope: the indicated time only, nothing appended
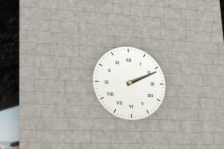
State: h=2 m=11
